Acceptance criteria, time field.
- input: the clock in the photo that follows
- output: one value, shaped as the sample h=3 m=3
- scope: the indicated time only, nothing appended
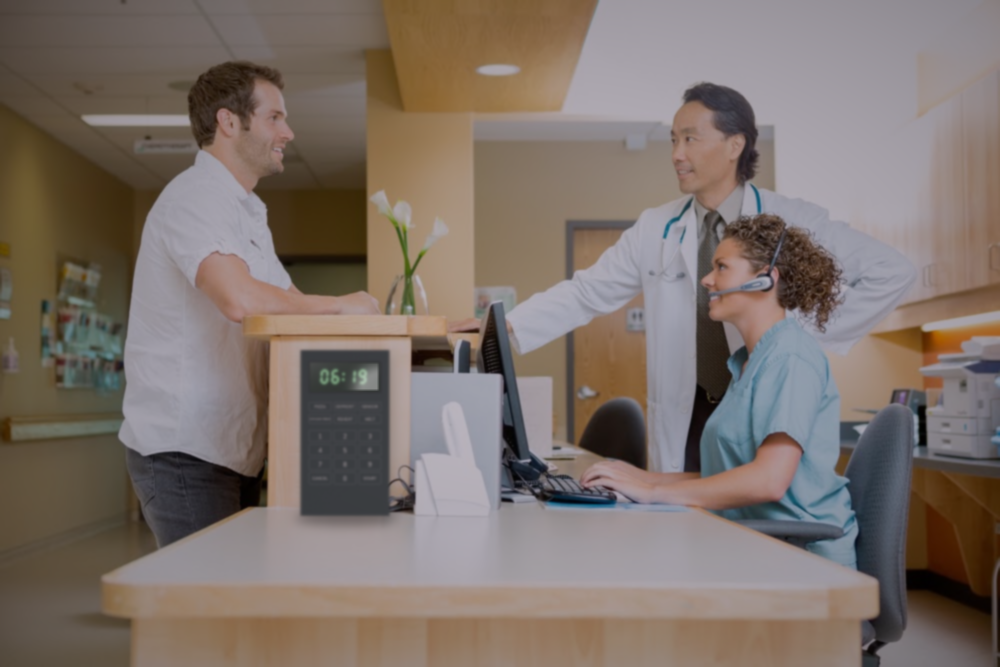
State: h=6 m=19
